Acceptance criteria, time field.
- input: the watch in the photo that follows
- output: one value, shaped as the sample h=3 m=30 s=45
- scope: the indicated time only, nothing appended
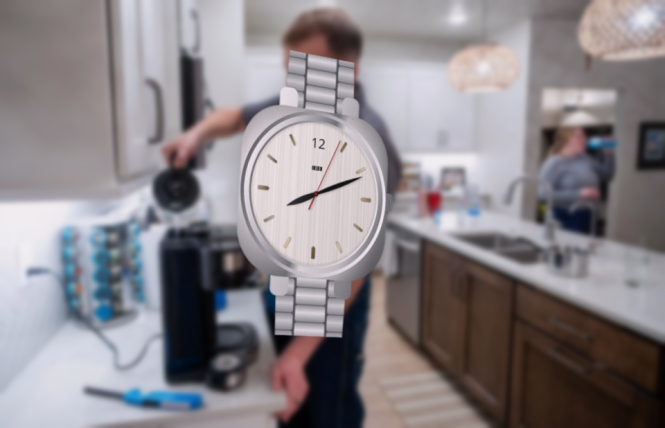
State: h=8 m=11 s=4
